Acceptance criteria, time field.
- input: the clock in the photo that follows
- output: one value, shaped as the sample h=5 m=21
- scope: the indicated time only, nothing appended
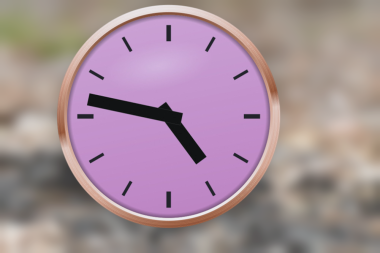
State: h=4 m=47
